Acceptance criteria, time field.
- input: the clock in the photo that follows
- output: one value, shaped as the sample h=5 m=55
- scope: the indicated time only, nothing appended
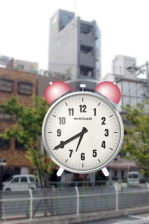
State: h=6 m=40
